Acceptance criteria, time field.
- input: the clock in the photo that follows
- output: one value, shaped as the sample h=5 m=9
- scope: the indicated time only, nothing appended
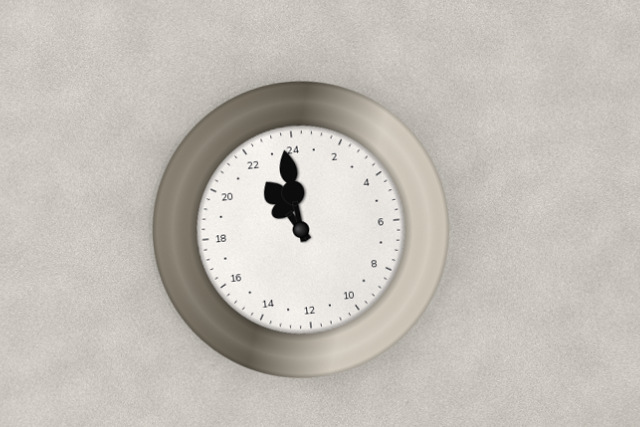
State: h=21 m=59
